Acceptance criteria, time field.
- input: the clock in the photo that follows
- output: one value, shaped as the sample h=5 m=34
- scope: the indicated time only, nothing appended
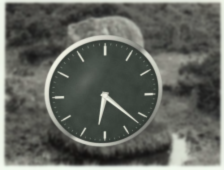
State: h=6 m=22
